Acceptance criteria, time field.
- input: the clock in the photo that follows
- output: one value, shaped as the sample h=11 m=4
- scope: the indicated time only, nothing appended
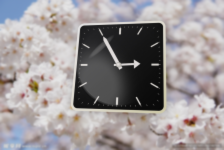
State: h=2 m=55
